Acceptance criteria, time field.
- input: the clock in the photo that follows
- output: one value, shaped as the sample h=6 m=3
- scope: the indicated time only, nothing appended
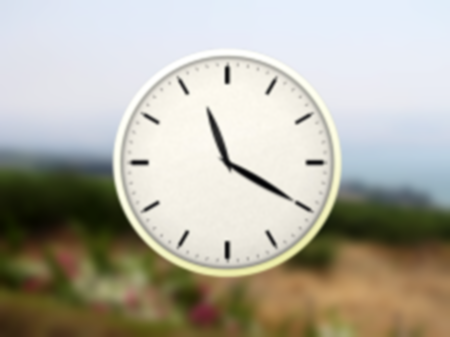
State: h=11 m=20
